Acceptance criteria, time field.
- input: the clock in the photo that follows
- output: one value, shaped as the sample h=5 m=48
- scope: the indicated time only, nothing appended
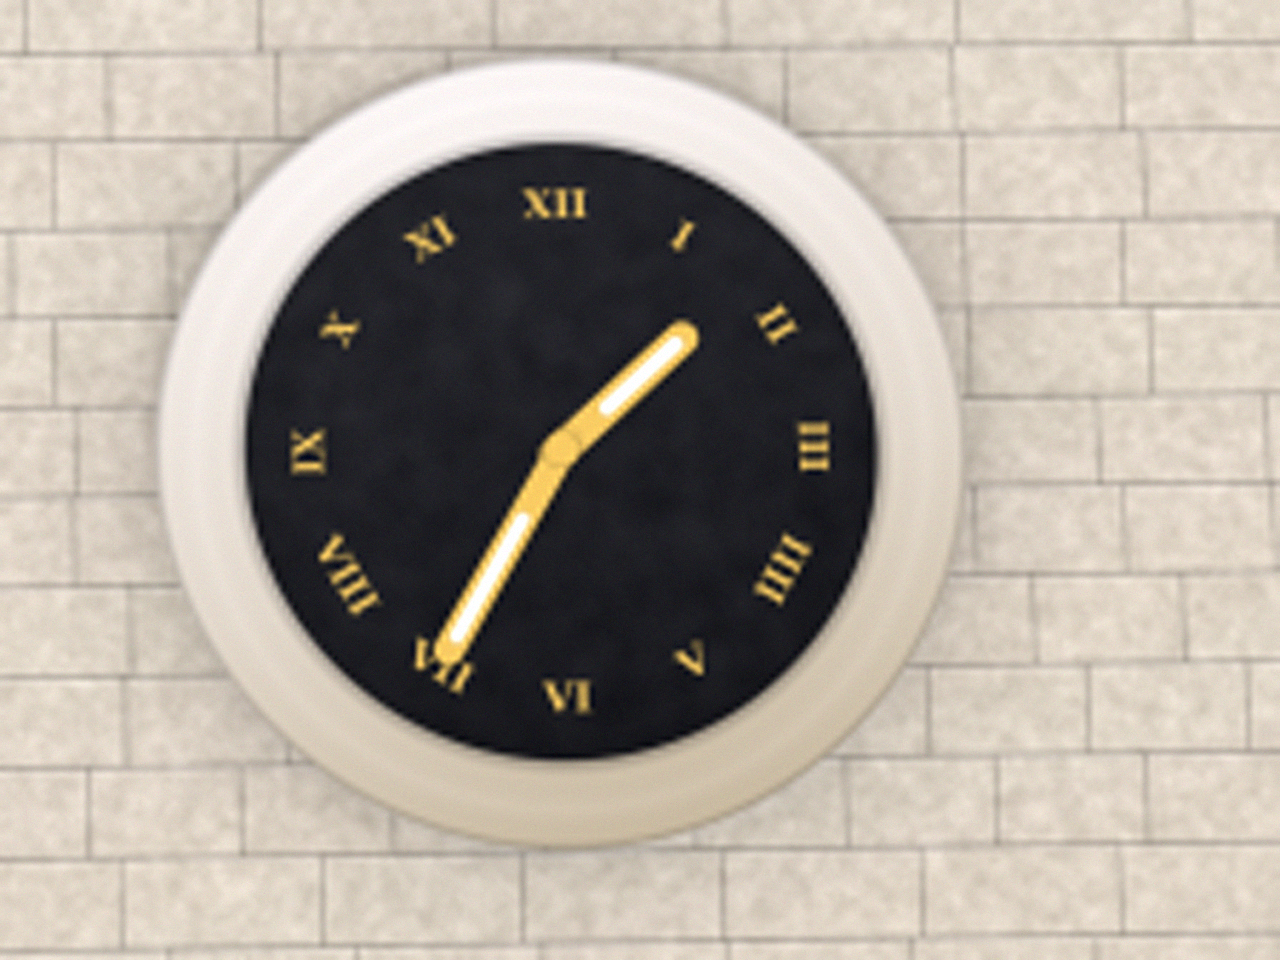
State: h=1 m=35
